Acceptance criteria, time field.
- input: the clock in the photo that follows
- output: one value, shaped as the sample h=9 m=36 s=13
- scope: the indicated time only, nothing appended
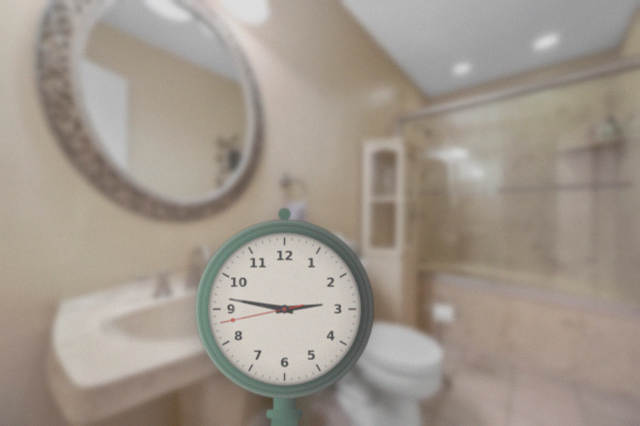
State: h=2 m=46 s=43
